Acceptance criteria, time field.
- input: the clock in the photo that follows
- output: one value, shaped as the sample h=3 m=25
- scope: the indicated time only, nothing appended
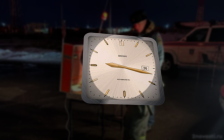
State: h=9 m=17
